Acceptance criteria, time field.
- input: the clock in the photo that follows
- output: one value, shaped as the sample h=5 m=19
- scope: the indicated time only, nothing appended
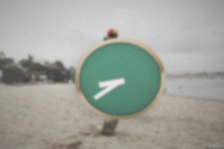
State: h=8 m=39
